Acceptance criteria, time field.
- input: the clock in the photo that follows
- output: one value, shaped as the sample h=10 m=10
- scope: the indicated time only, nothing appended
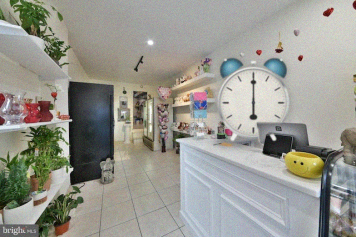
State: h=6 m=0
